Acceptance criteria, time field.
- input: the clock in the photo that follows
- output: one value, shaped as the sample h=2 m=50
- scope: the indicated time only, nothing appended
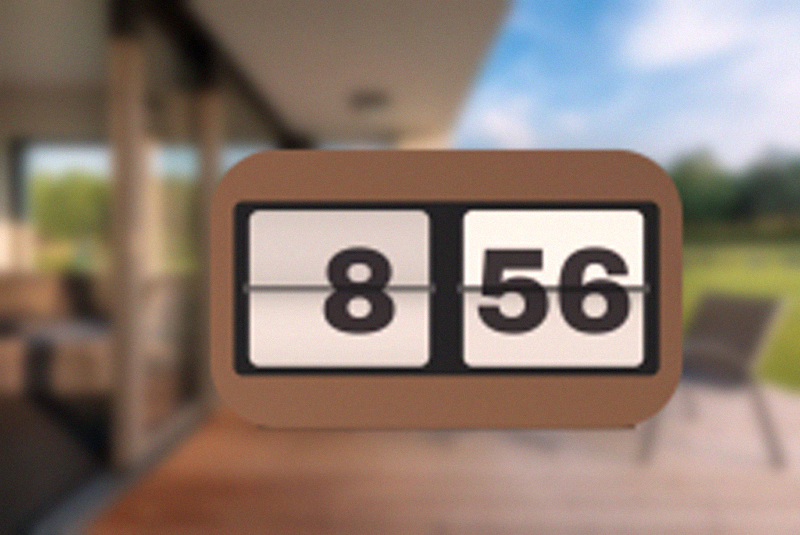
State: h=8 m=56
